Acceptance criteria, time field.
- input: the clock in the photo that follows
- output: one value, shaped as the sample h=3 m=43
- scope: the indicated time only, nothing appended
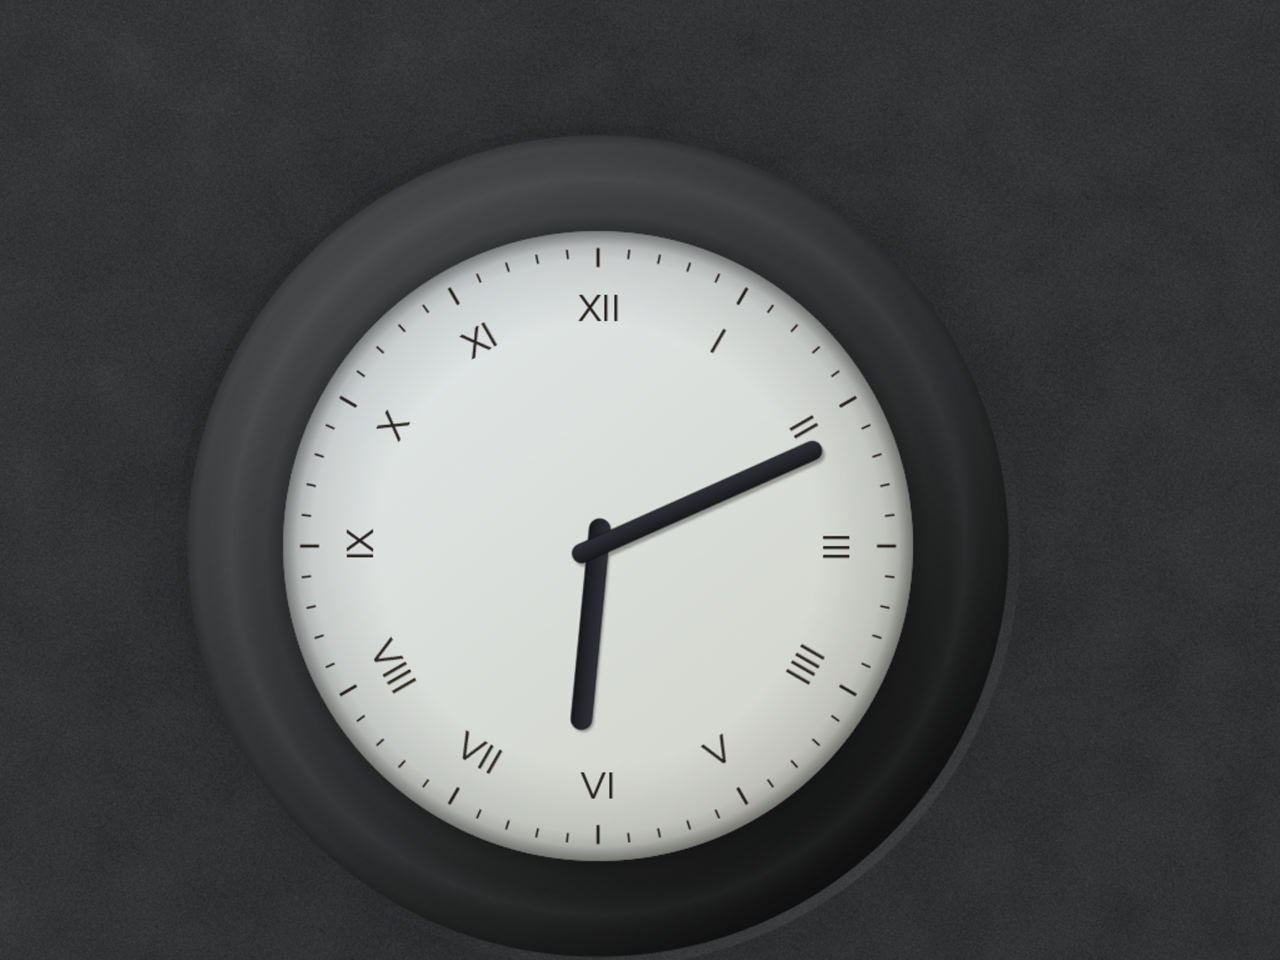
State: h=6 m=11
